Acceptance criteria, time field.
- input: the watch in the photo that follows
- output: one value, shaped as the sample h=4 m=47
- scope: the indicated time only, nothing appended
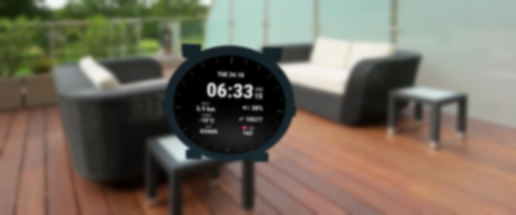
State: h=6 m=33
